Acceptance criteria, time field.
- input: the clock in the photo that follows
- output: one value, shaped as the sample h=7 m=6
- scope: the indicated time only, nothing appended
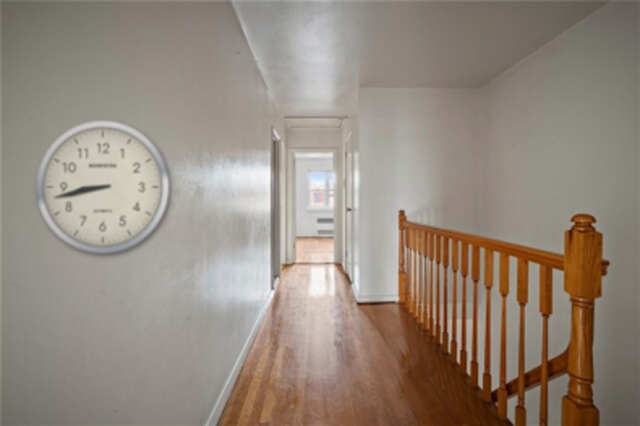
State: h=8 m=43
